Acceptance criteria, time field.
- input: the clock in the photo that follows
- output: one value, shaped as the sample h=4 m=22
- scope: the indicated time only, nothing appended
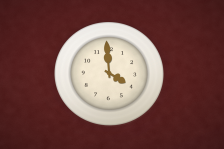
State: h=3 m=59
